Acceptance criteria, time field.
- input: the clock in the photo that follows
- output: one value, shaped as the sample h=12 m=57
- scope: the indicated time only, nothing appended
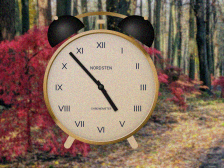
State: h=4 m=53
